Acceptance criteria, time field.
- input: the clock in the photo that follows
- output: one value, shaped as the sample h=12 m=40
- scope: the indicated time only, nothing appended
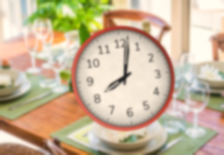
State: h=8 m=2
